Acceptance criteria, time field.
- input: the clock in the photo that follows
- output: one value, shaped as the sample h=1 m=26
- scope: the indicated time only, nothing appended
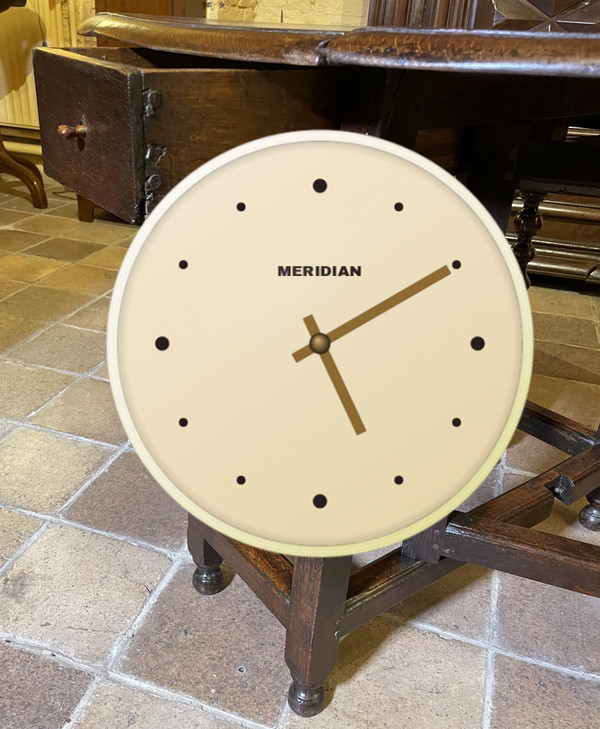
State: h=5 m=10
